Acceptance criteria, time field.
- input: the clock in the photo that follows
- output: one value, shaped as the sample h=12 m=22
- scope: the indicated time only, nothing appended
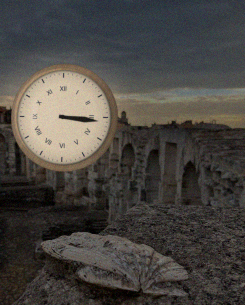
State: h=3 m=16
